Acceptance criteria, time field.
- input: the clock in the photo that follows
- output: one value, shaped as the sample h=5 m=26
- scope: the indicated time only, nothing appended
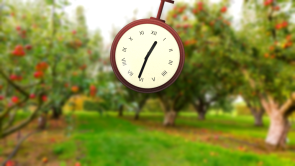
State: h=12 m=31
